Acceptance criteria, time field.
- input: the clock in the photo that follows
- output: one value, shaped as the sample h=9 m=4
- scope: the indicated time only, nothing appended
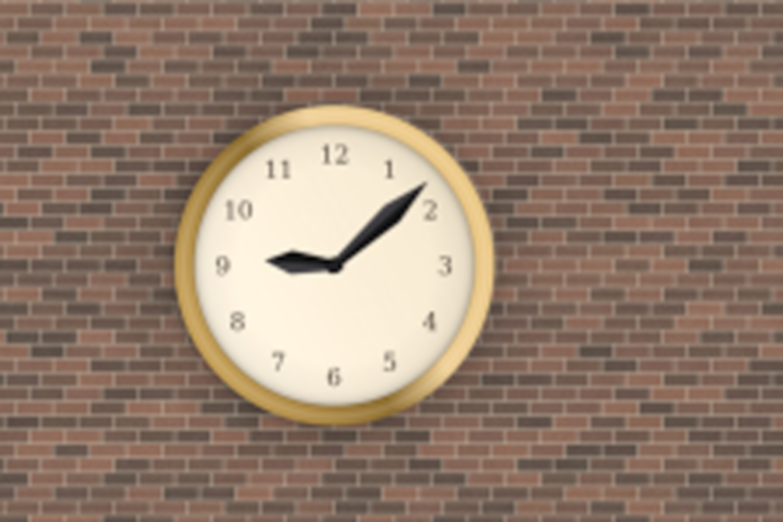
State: h=9 m=8
